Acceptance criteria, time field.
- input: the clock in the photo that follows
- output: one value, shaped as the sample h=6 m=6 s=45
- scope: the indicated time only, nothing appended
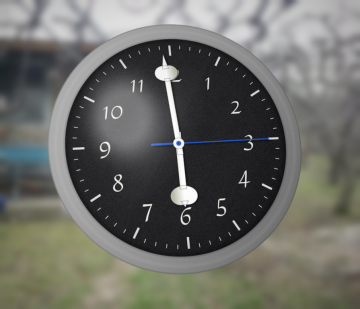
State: h=5 m=59 s=15
